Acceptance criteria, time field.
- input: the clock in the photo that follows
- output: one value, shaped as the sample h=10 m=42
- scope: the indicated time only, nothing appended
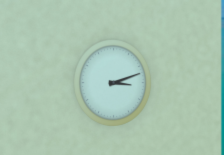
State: h=3 m=12
